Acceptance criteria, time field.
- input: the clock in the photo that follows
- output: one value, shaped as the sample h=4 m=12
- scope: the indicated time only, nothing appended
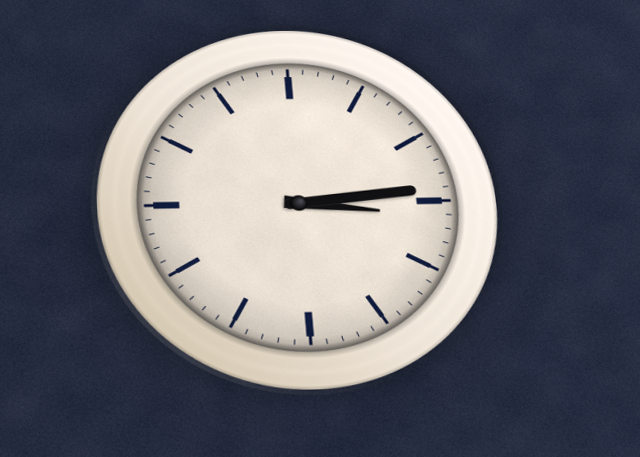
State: h=3 m=14
